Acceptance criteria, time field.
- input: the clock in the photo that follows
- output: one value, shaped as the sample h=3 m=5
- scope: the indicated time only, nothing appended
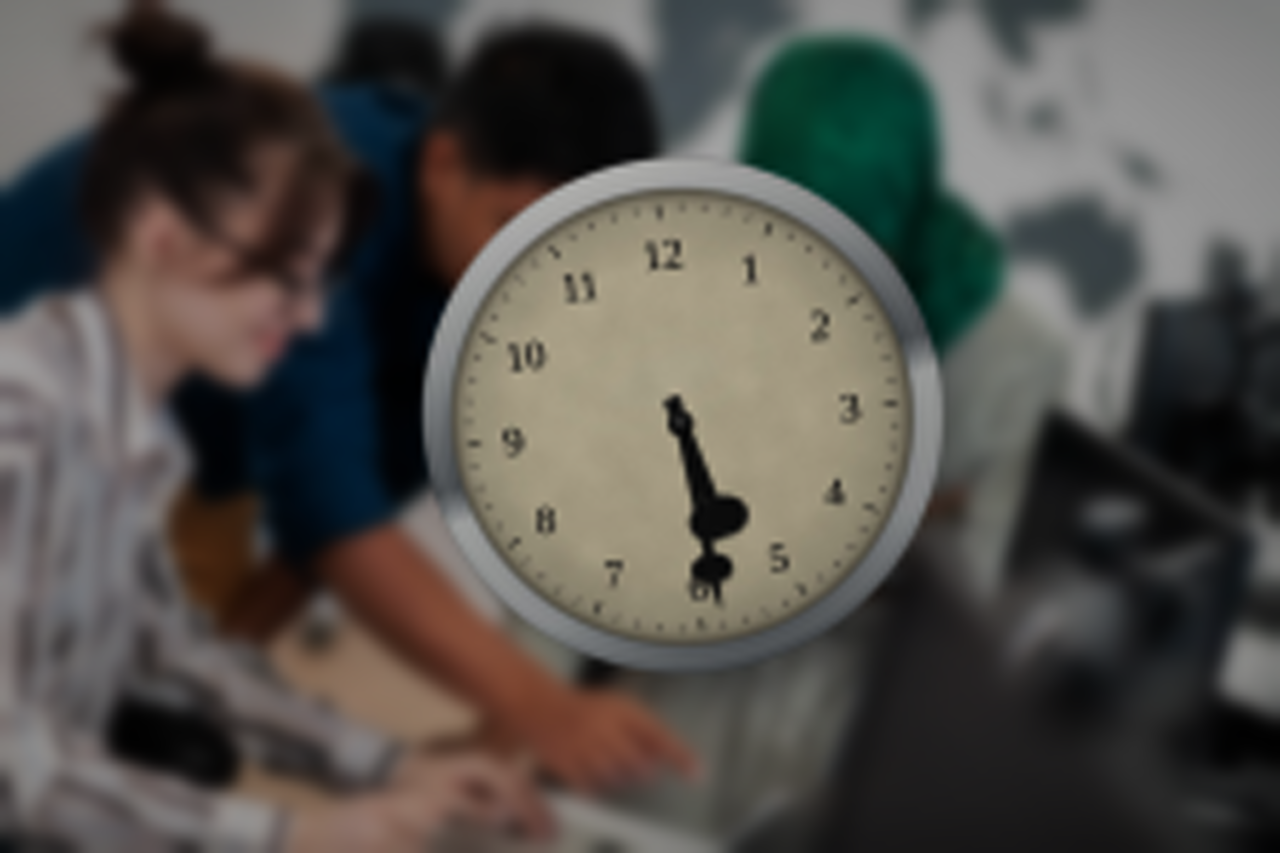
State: h=5 m=29
